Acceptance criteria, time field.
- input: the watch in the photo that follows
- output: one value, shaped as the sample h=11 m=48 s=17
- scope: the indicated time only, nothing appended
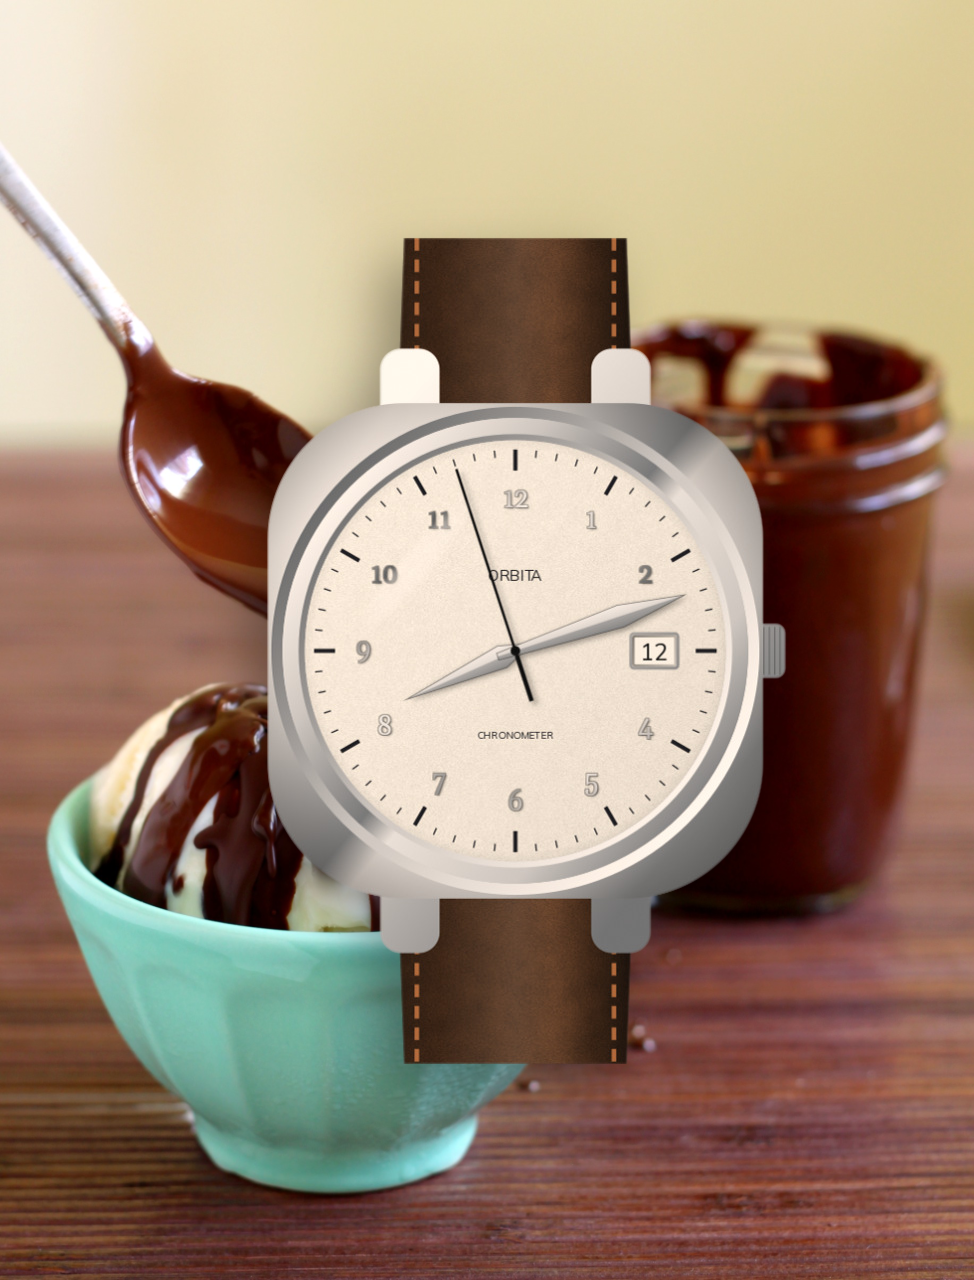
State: h=8 m=11 s=57
